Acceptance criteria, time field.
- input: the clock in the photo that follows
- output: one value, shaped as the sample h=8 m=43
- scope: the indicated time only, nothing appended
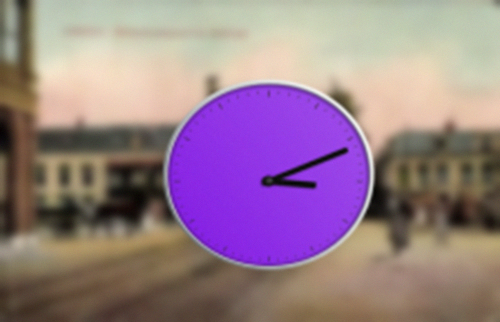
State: h=3 m=11
